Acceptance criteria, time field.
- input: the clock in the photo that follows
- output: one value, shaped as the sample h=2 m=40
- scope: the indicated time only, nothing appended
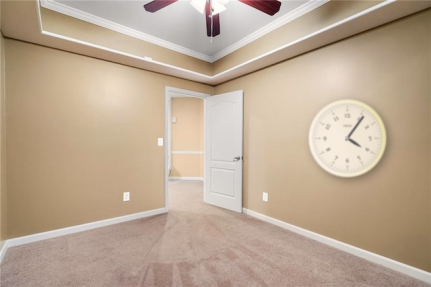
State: h=4 m=6
